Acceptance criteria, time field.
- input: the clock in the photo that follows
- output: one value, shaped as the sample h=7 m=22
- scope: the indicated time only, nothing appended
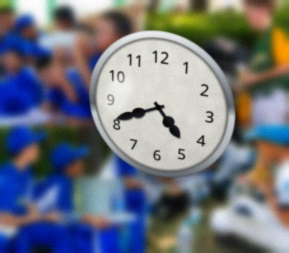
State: h=4 m=41
